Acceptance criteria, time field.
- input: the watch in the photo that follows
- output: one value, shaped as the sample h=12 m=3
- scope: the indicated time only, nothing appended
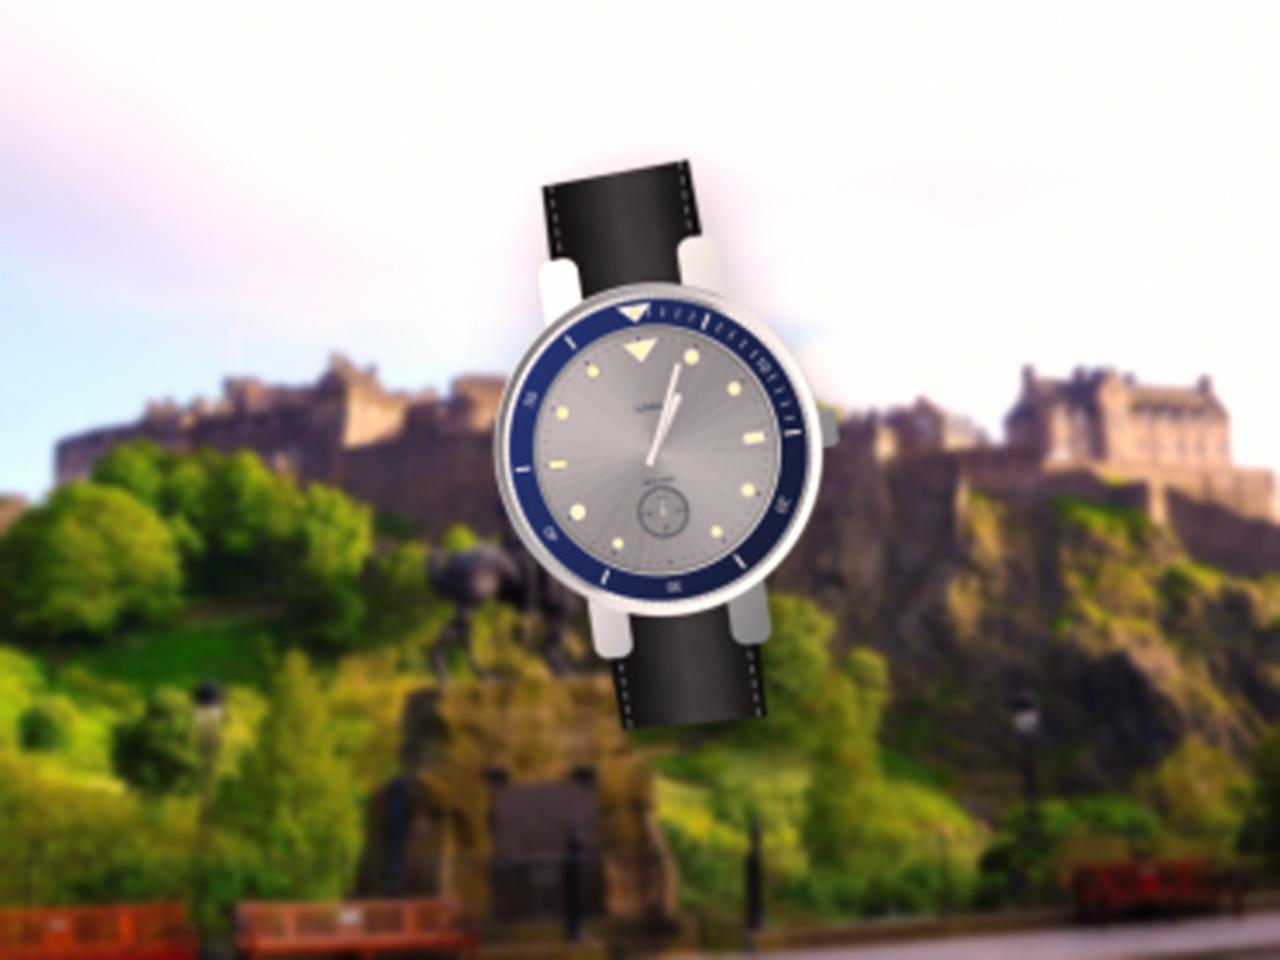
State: h=1 m=4
